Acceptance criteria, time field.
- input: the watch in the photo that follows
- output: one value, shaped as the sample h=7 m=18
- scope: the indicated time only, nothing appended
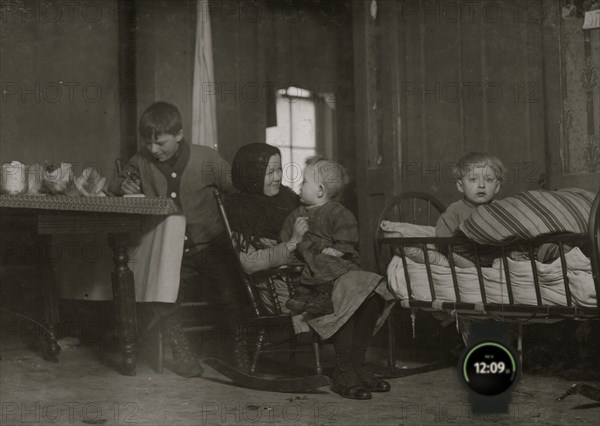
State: h=12 m=9
